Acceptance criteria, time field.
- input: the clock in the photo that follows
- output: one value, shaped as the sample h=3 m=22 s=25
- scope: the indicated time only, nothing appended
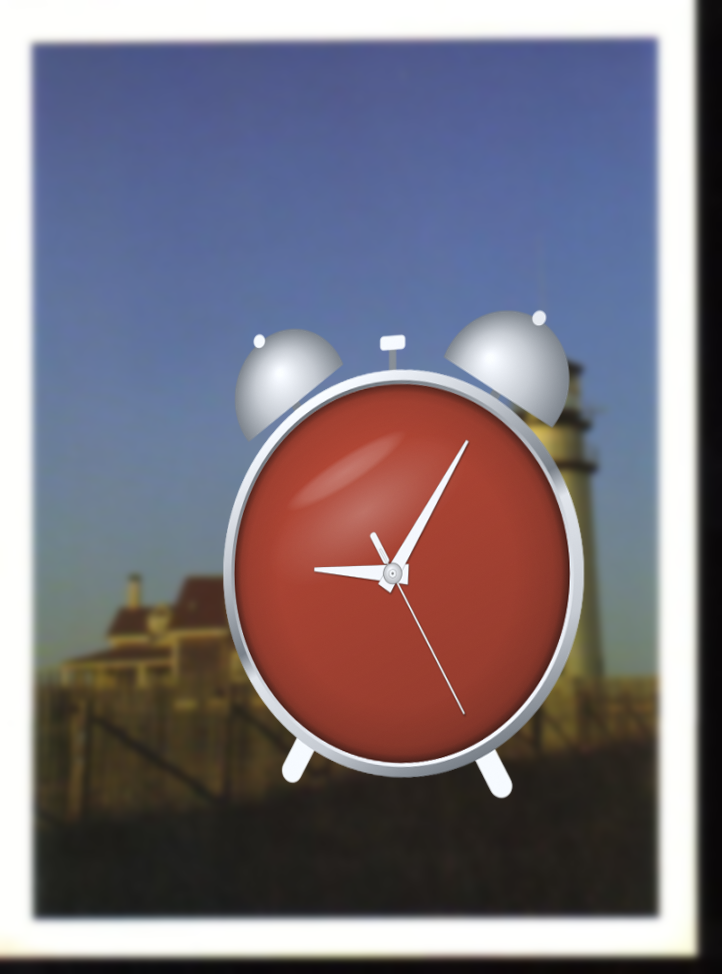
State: h=9 m=5 s=25
